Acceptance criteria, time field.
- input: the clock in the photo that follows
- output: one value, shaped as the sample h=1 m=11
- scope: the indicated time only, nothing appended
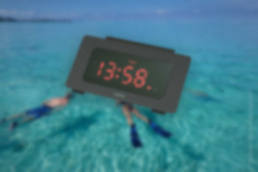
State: h=13 m=58
